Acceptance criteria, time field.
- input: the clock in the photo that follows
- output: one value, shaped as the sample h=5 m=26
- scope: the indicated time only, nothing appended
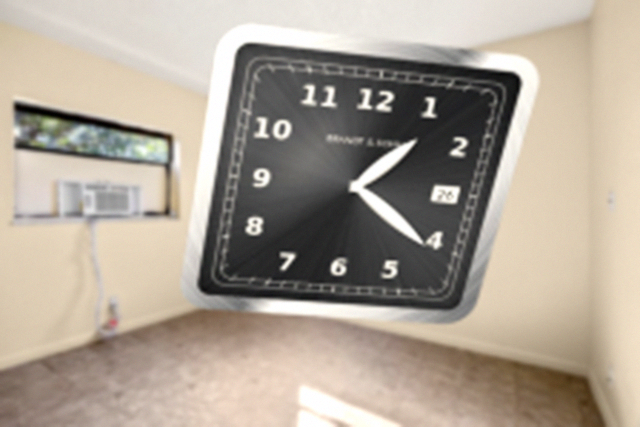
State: h=1 m=21
